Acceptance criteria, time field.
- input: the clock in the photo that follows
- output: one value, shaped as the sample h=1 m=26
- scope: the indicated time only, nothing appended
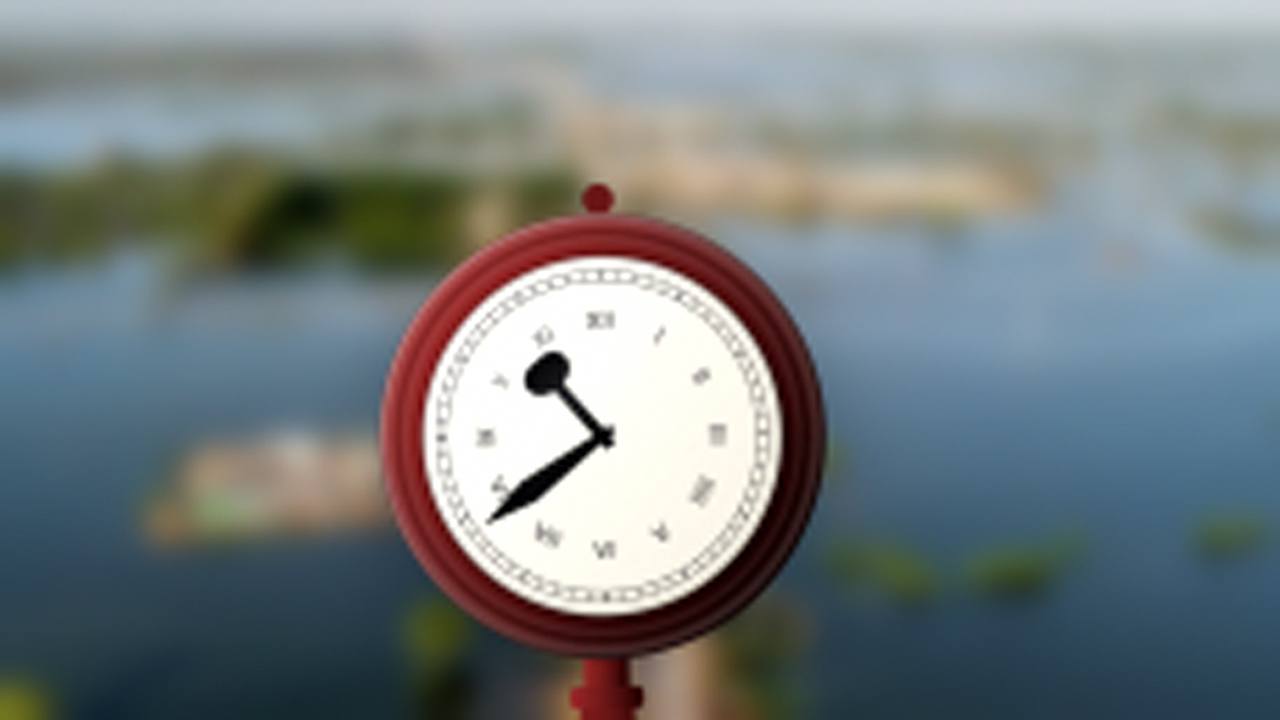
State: h=10 m=39
